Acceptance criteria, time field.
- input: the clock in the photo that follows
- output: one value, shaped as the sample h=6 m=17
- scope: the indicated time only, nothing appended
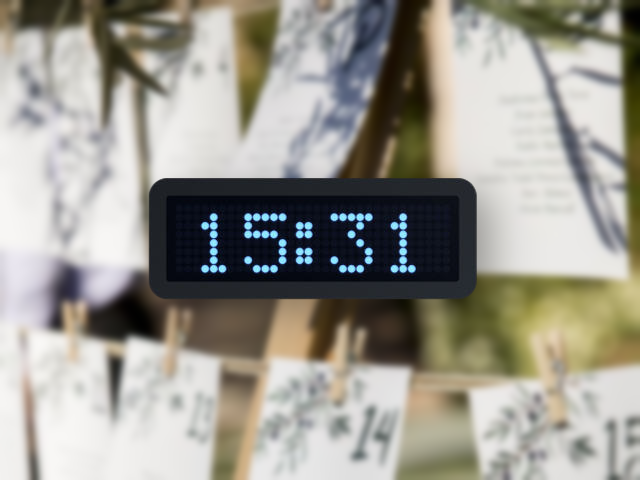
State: h=15 m=31
